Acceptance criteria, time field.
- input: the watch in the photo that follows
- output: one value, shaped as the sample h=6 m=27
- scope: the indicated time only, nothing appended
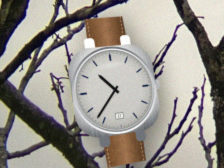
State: h=10 m=37
